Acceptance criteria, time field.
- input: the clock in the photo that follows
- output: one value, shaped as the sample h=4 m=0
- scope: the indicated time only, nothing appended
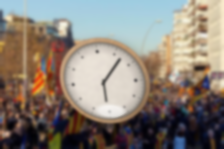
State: h=6 m=7
